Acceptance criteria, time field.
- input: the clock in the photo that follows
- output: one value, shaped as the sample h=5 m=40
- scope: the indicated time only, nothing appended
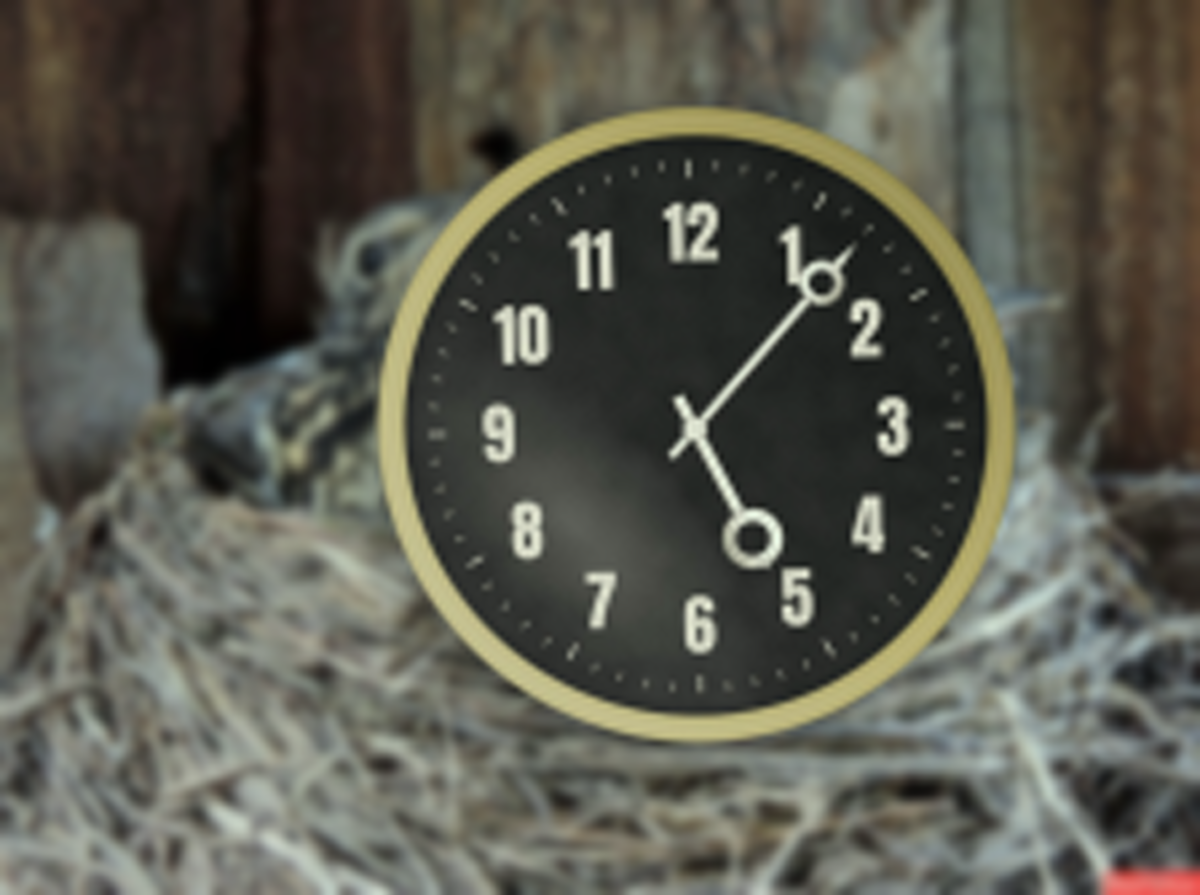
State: h=5 m=7
